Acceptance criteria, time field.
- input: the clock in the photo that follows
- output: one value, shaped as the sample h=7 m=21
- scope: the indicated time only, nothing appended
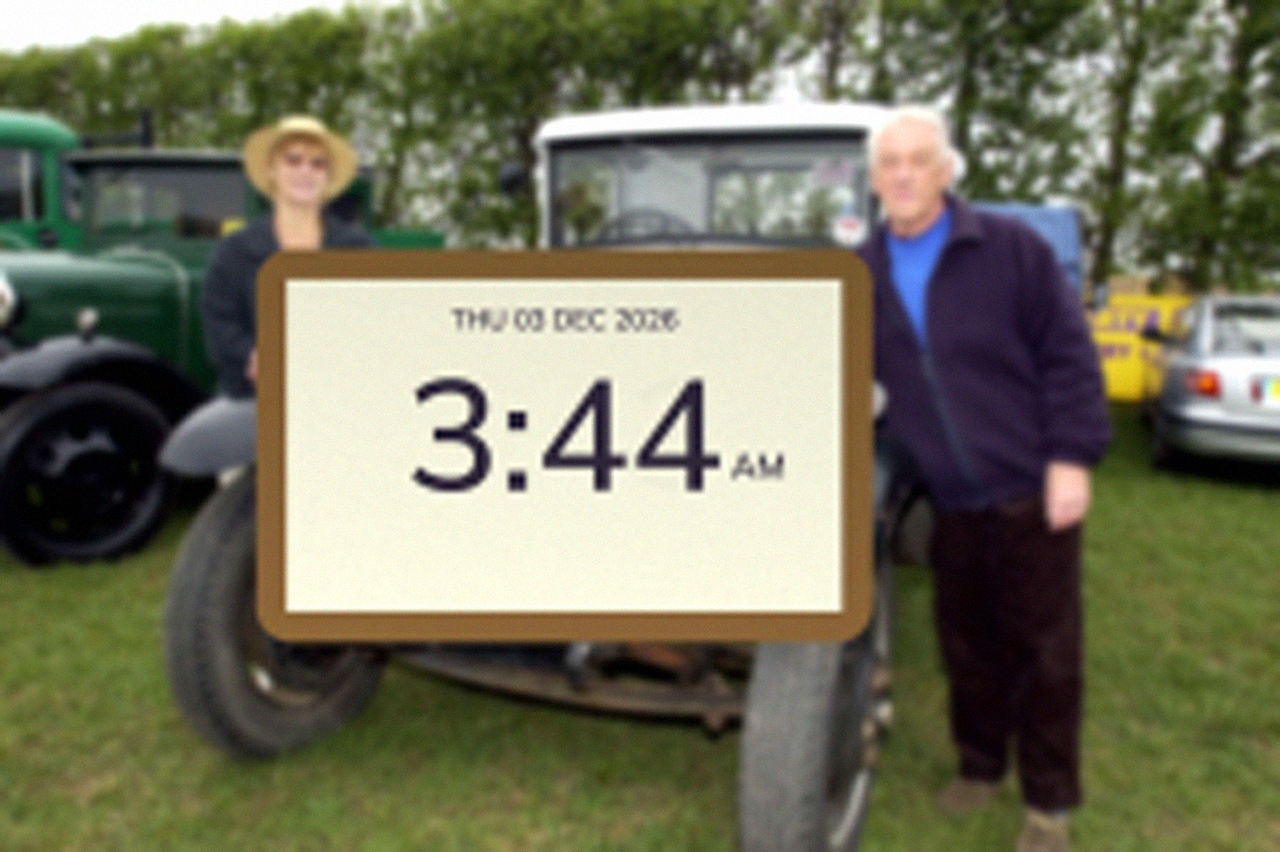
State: h=3 m=44
